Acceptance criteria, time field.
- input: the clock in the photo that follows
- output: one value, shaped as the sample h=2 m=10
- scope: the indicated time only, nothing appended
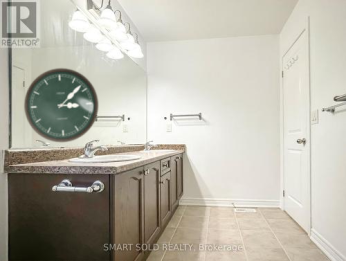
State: h=3 m=8
